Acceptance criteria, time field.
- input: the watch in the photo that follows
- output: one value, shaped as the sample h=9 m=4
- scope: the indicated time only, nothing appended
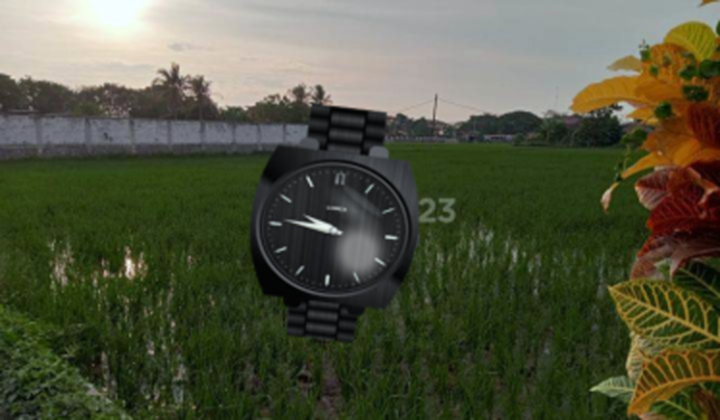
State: h=9 m=46
